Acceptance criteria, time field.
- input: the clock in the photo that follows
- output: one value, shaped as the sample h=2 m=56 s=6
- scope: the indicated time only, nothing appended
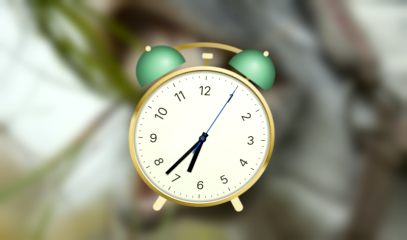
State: h=6 m=37 s=5
